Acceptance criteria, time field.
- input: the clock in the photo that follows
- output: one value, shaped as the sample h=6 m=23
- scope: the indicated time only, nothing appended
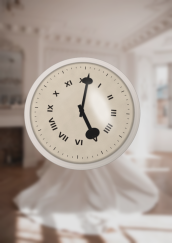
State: h=5 m=1
